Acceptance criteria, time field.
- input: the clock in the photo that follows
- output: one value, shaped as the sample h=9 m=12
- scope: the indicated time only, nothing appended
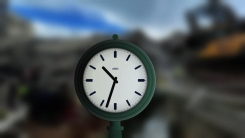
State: h=10 m=33
